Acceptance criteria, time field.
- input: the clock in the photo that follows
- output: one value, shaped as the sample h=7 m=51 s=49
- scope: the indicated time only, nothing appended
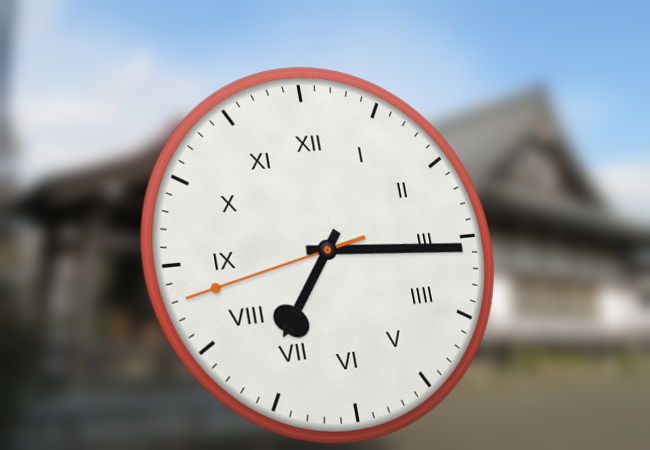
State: h=7 m=15 s=43
